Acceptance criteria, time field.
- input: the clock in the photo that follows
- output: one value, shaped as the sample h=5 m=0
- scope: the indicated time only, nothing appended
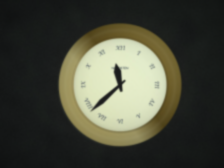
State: h=11 m=38
